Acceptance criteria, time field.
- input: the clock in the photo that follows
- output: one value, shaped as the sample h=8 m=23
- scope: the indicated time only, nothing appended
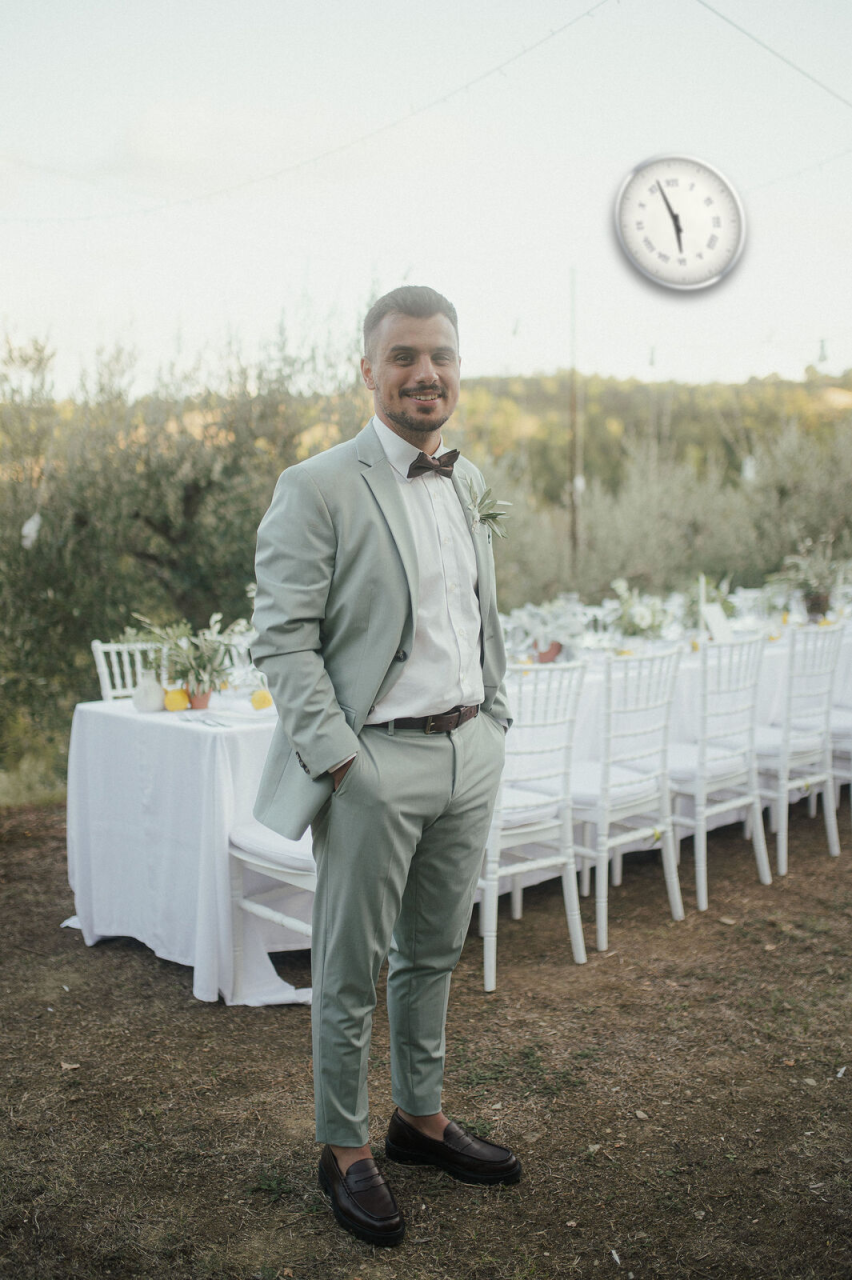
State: h=5 m=57
